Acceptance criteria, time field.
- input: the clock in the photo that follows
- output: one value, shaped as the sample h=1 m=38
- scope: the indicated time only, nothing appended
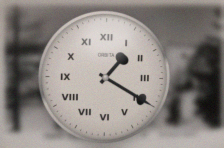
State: h=1 m=20
